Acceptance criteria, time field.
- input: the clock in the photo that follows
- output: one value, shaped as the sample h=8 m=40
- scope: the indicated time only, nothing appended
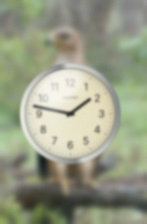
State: h=1 m=47
